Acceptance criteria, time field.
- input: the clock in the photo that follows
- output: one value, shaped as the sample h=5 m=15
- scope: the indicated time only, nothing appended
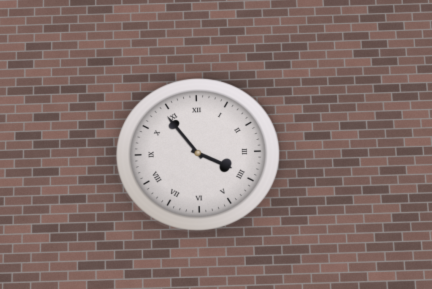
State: h=3 m=54
